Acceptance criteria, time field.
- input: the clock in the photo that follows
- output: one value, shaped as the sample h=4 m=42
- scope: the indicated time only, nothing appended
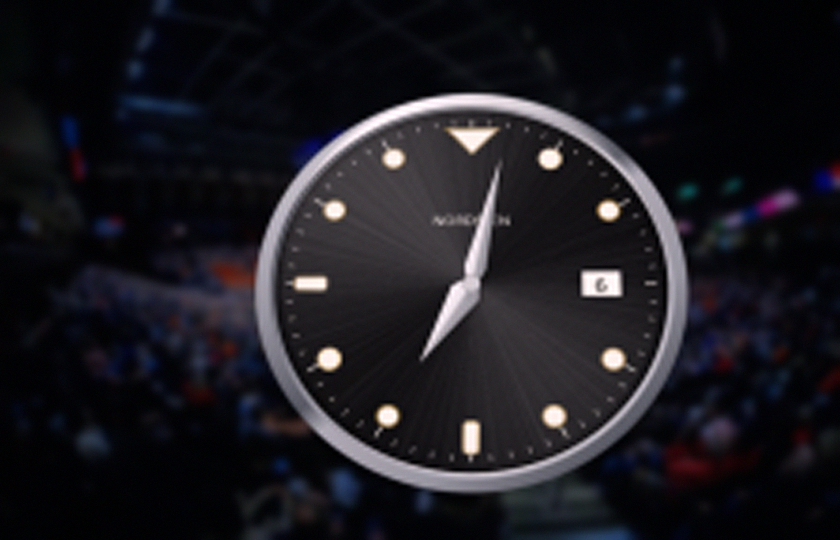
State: h=7 m=2
